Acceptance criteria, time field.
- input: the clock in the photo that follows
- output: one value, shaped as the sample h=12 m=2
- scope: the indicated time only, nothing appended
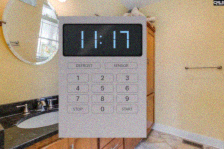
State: h=11 m=17
